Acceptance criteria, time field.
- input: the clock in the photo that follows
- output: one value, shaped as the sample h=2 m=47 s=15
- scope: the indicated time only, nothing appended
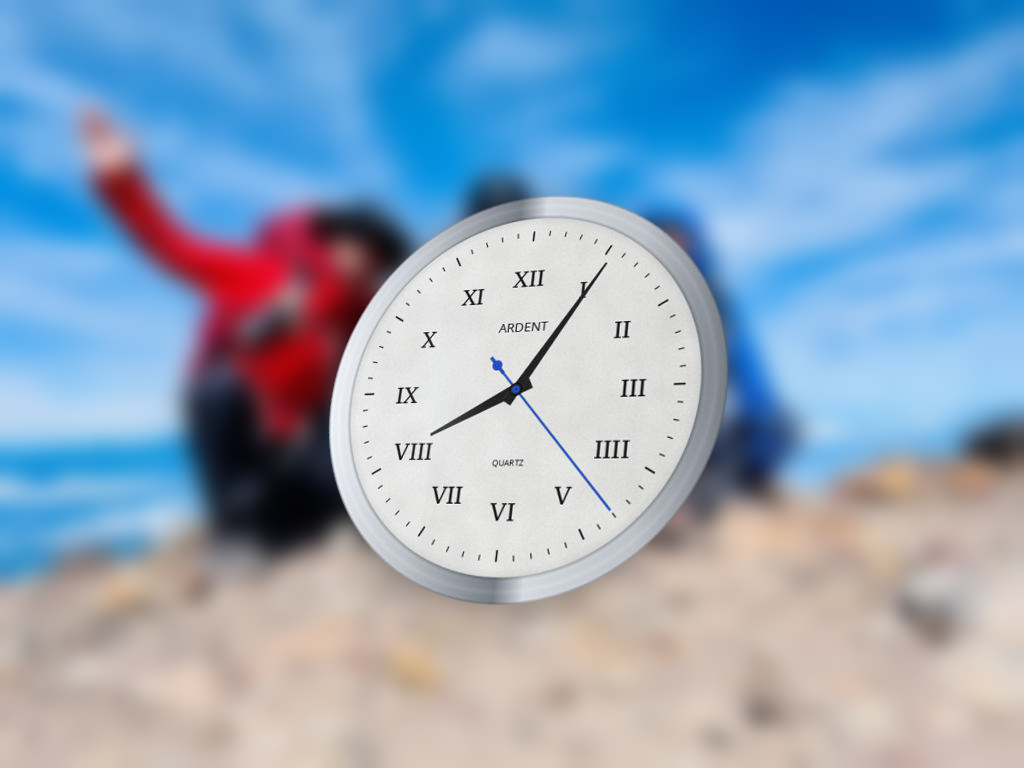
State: h=8 m=5 s=23
